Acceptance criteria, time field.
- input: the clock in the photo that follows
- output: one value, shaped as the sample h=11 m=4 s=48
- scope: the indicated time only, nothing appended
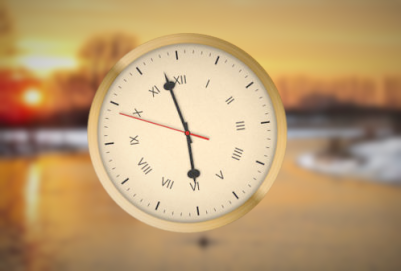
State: h=5 m=57 s=49
